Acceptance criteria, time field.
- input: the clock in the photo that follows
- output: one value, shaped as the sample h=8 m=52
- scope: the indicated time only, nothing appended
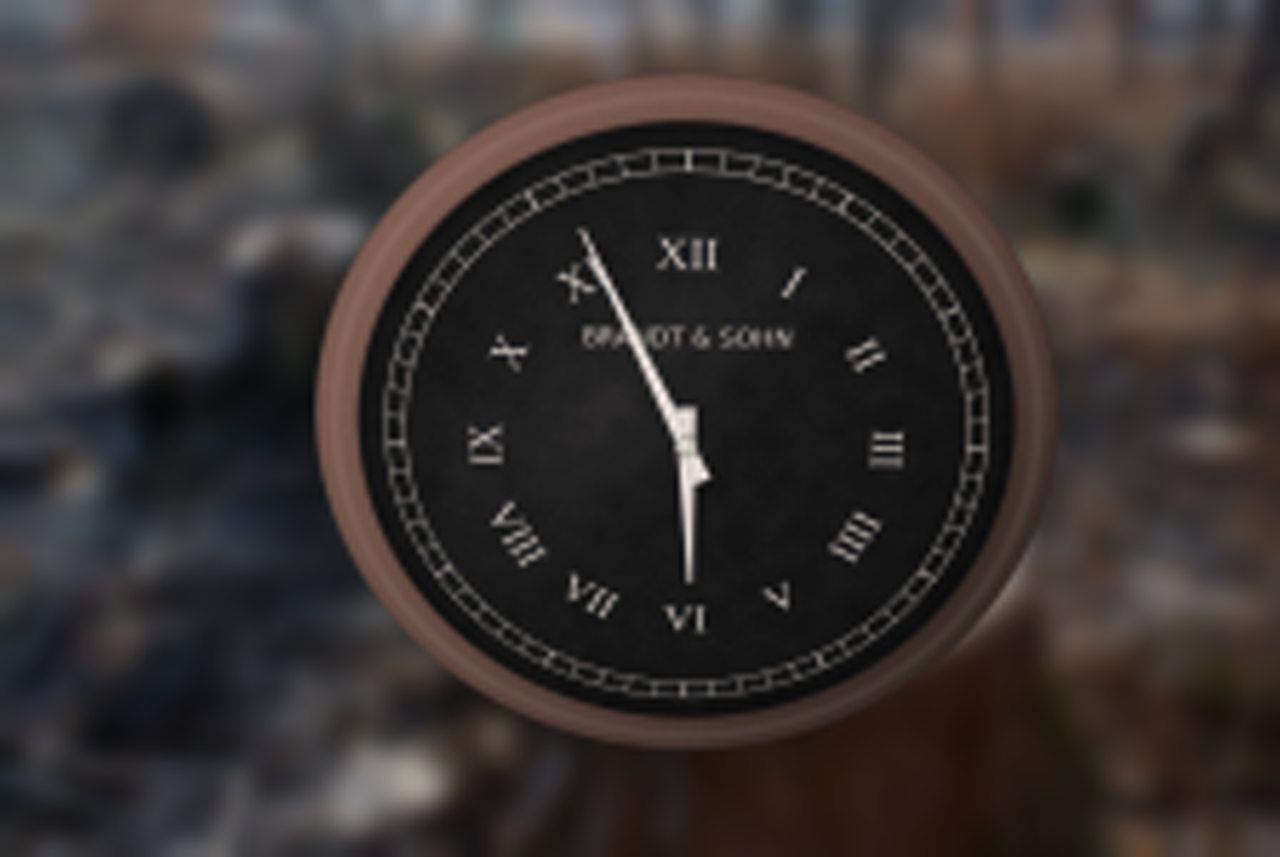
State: h=5 m=56
